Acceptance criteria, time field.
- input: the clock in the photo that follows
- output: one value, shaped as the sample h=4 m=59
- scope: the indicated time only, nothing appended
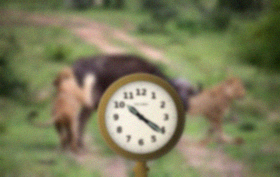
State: h=10 m=21
